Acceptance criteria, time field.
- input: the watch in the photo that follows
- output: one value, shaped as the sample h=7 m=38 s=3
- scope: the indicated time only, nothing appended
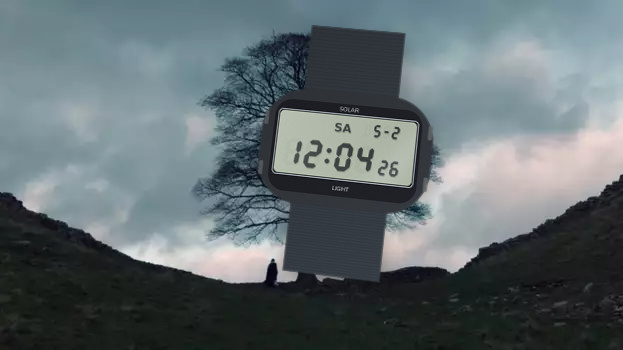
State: h=12 m=4 s=26
